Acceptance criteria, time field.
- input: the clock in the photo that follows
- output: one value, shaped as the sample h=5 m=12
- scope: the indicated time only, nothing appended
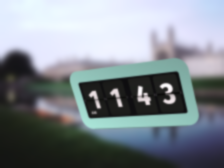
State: h=11 m=43
